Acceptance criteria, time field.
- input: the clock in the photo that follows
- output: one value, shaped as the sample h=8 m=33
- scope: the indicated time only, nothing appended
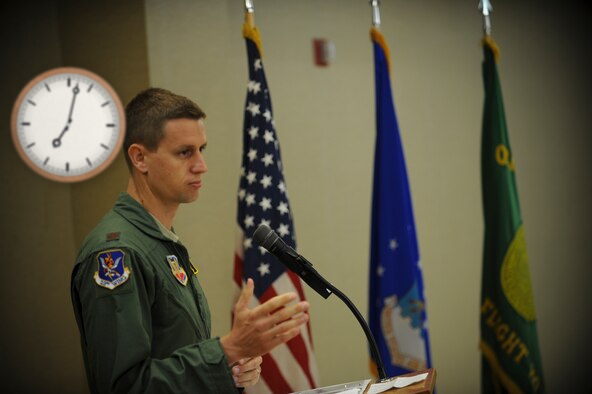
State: h=7 m=2
